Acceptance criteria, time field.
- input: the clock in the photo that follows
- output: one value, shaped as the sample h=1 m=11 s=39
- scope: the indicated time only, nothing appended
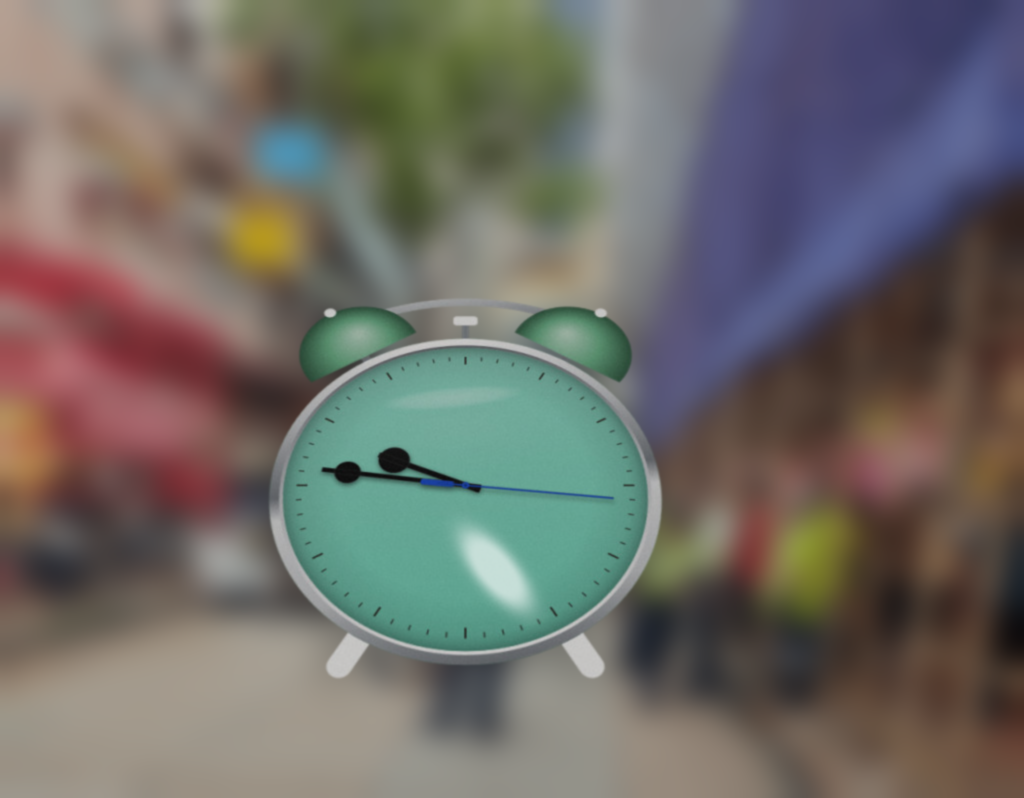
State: h=9 m=46 s=16
